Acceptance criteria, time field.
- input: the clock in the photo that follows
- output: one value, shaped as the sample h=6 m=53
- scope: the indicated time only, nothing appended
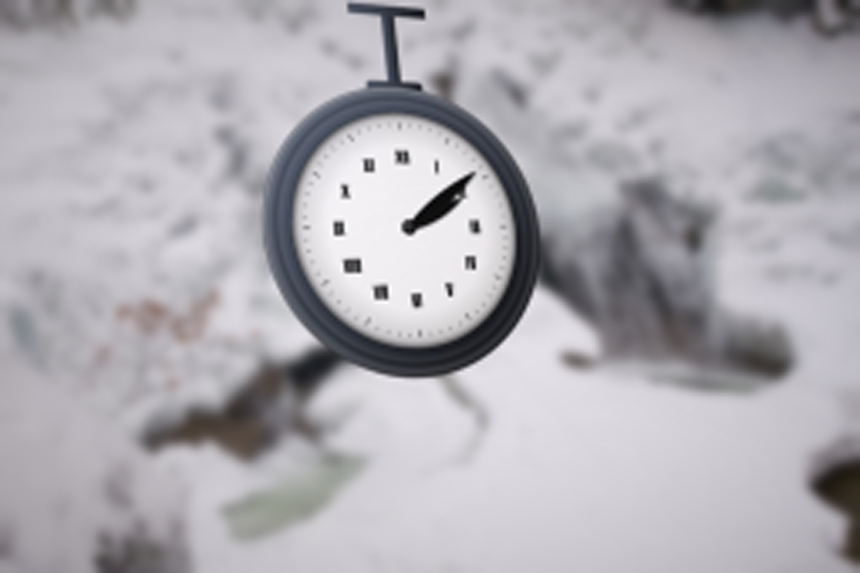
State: h=2 m=9
